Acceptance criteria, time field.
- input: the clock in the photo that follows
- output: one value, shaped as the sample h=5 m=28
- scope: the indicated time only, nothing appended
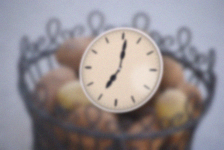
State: h=7 m=1
